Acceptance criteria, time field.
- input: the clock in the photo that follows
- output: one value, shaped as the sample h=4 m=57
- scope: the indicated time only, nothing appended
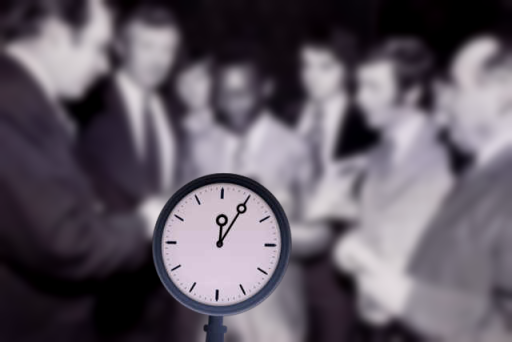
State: h=12 m=5
